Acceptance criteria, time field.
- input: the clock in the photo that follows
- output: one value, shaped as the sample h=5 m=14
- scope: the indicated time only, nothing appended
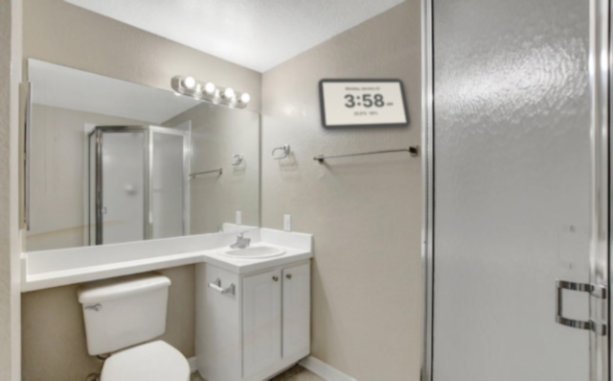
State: h=3 m=58
